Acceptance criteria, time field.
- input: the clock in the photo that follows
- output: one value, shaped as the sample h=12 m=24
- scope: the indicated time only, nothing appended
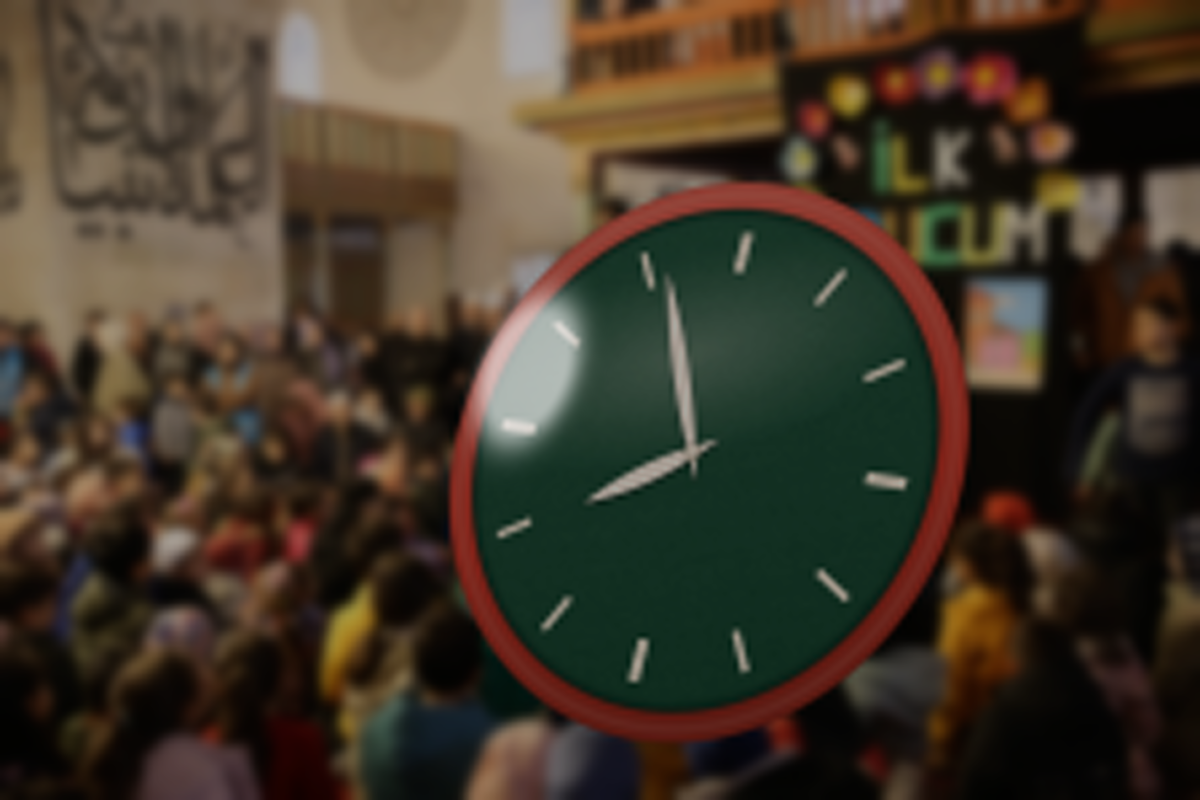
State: h=7 m=56
